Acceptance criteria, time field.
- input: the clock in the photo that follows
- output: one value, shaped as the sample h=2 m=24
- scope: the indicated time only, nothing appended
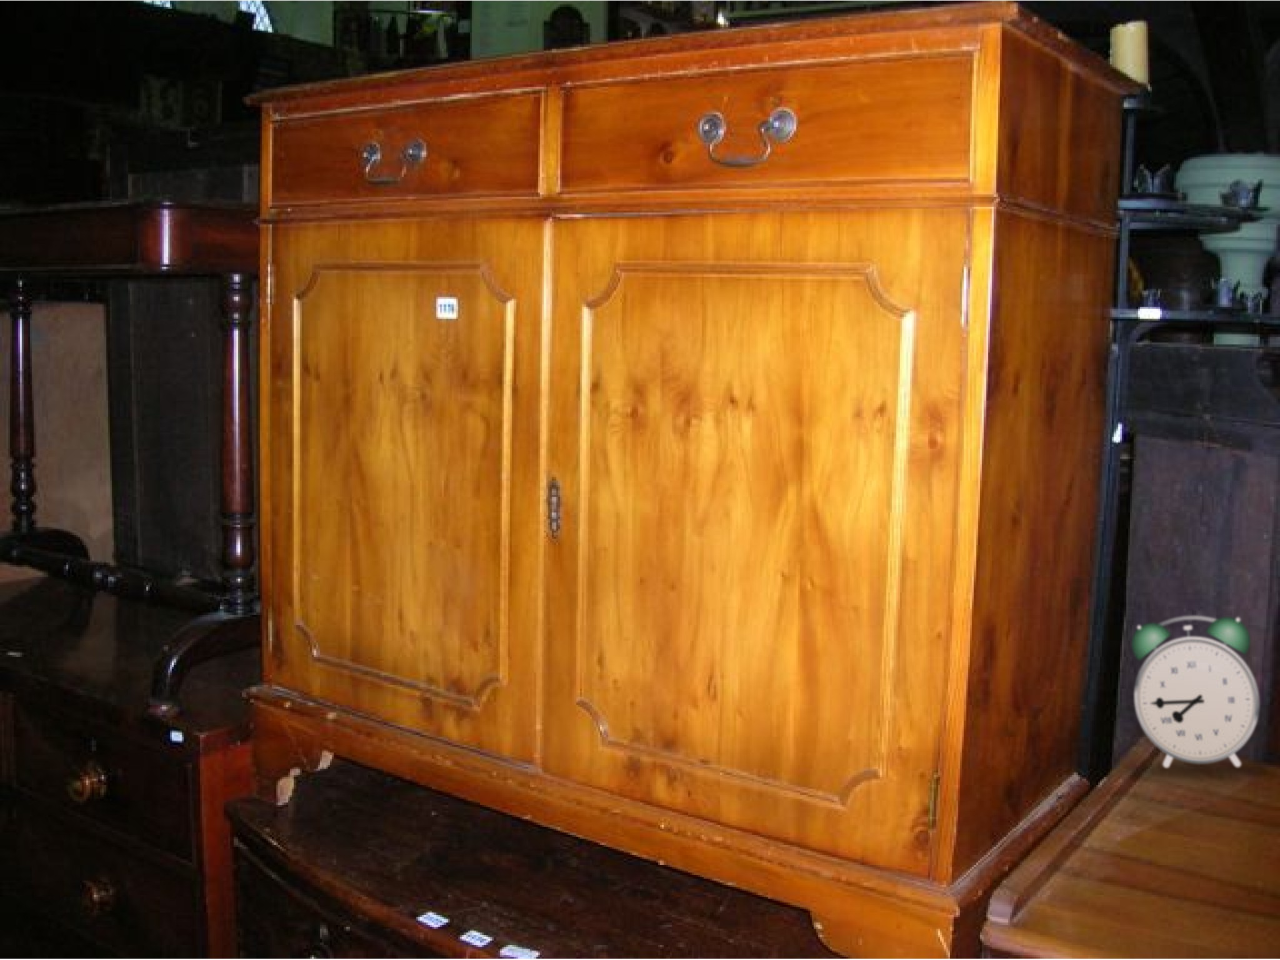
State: h=7 m=45
